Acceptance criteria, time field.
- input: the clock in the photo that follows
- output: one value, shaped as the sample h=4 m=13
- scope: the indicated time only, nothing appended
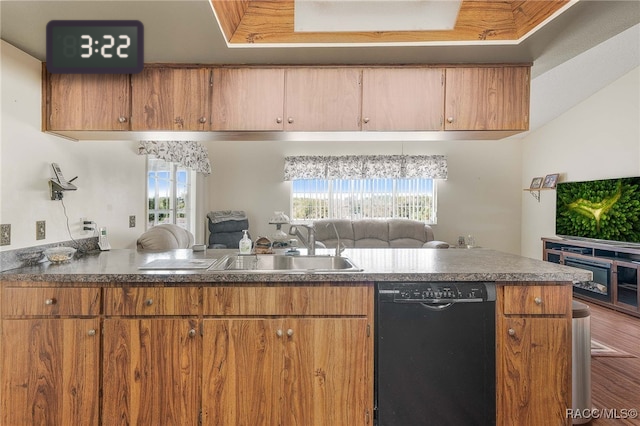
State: h=3 m=22
